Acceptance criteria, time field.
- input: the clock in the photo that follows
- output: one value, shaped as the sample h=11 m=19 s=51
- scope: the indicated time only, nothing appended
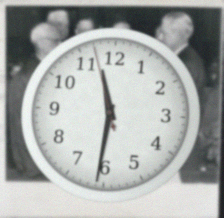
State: h=11 m=30 s=57
